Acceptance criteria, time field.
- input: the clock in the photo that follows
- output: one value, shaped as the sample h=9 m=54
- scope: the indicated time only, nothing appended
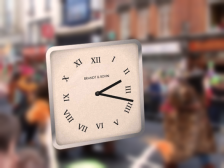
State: h=2 m=18
